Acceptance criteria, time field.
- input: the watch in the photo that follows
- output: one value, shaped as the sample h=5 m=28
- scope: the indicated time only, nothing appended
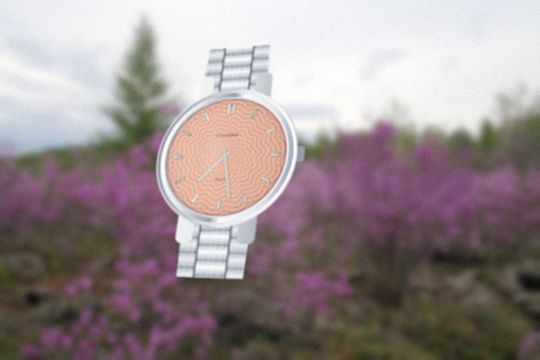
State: h=7 m=28
